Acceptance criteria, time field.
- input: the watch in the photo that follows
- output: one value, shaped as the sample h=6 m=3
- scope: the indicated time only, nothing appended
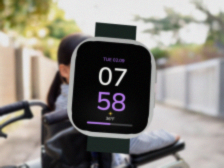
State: h=7 m=58
